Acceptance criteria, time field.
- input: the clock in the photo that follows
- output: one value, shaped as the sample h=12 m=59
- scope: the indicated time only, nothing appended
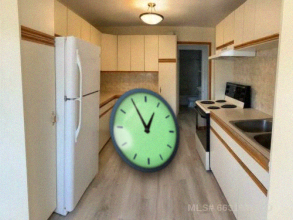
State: h=12 m=55
